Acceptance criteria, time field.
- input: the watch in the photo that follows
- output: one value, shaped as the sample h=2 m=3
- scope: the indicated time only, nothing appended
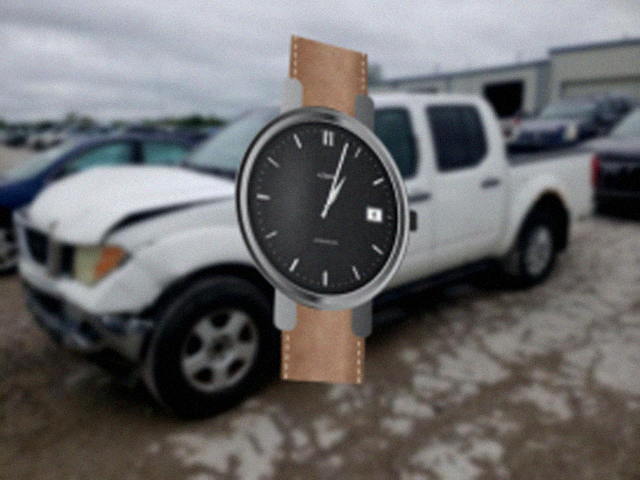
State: h=1 m=3
